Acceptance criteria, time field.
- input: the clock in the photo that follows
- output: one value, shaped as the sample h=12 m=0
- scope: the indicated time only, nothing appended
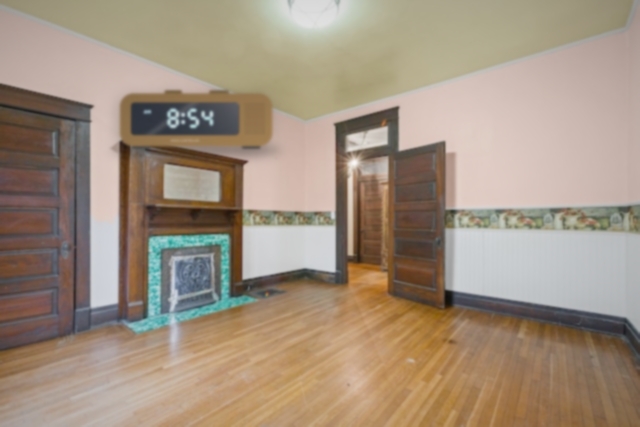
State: h=8 m=54
